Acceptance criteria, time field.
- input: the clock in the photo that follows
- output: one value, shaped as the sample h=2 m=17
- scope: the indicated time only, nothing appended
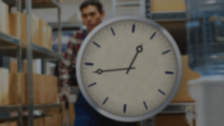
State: h=12 m=43
